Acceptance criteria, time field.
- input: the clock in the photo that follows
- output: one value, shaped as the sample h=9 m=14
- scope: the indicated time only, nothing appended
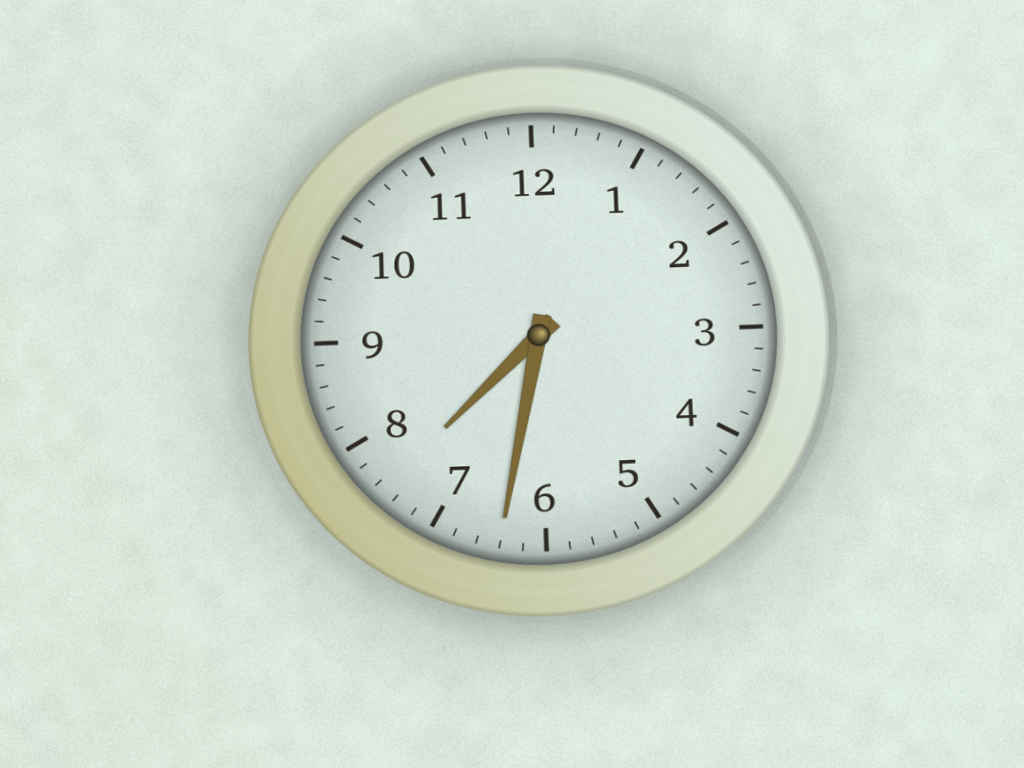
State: h=7 m=32
